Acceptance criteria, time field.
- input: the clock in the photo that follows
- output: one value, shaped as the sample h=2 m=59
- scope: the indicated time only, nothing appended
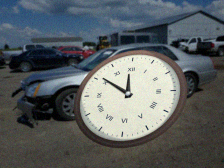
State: h=11 m=51
